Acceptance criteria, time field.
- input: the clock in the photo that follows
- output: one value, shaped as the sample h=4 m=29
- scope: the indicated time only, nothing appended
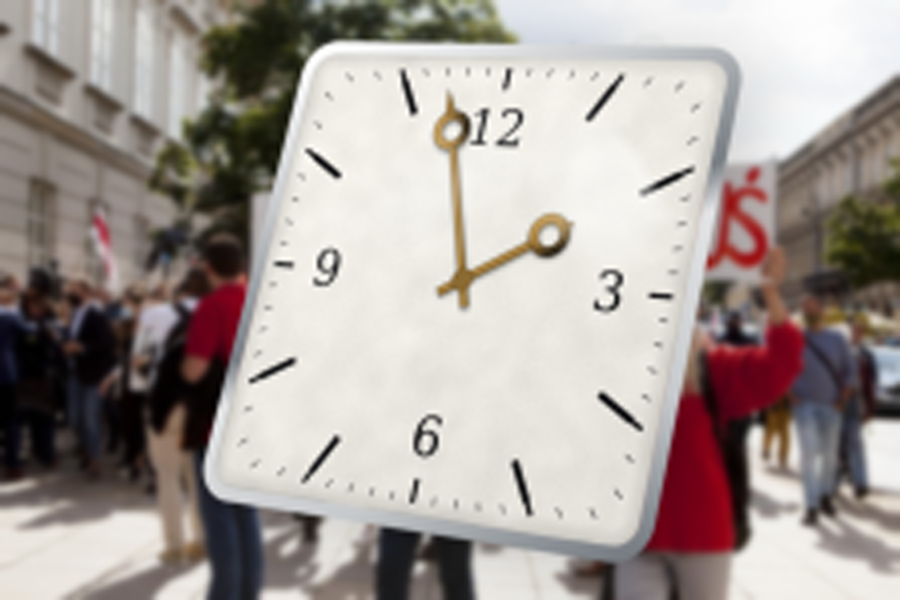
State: h=1 m=57
